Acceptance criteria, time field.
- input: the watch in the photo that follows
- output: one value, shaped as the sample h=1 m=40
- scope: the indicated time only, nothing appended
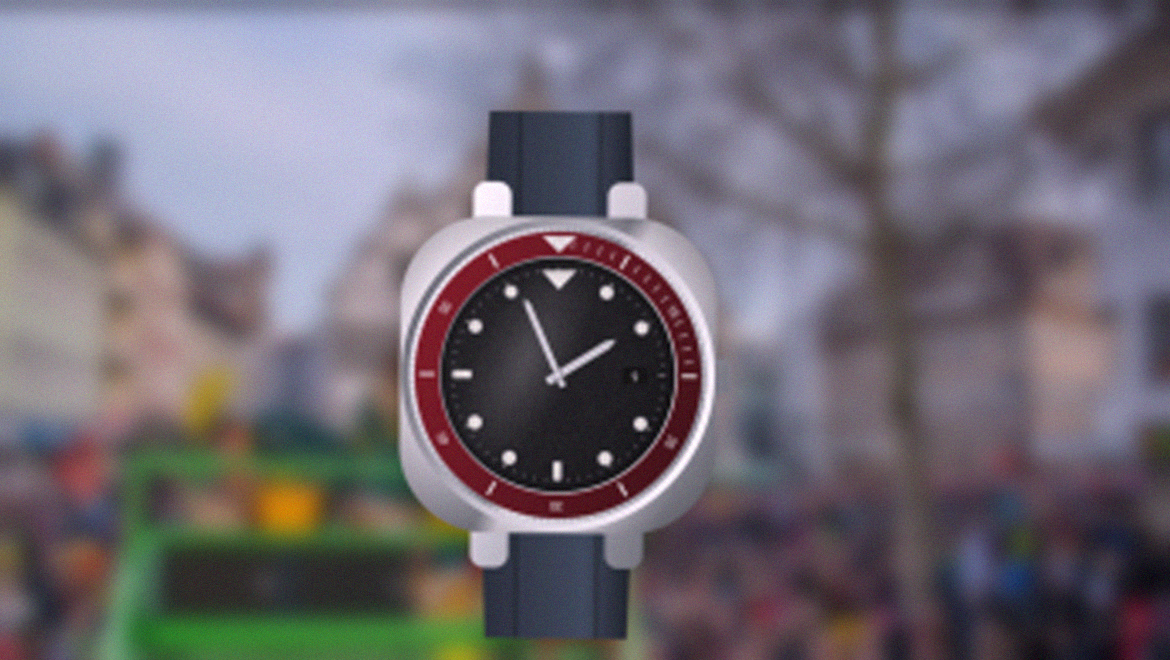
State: h=1 m=56
